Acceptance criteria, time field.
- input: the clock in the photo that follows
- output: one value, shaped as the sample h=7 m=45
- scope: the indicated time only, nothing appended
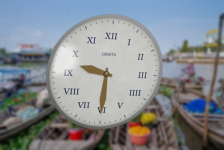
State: h=9 m=30
